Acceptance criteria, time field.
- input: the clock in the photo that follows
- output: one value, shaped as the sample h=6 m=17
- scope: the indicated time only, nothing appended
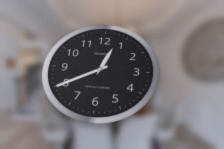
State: h=12 m=40
